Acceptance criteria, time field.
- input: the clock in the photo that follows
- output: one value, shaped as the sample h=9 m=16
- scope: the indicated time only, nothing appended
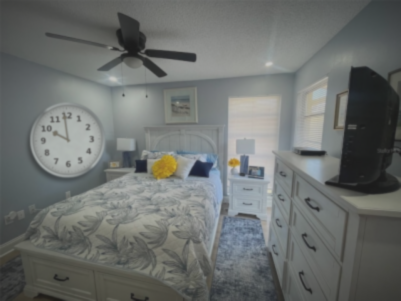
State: h=9 m=59
